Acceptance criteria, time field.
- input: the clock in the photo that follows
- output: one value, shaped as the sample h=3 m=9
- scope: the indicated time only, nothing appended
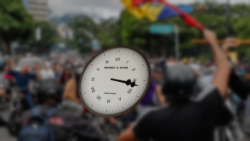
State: h=3 m=17
